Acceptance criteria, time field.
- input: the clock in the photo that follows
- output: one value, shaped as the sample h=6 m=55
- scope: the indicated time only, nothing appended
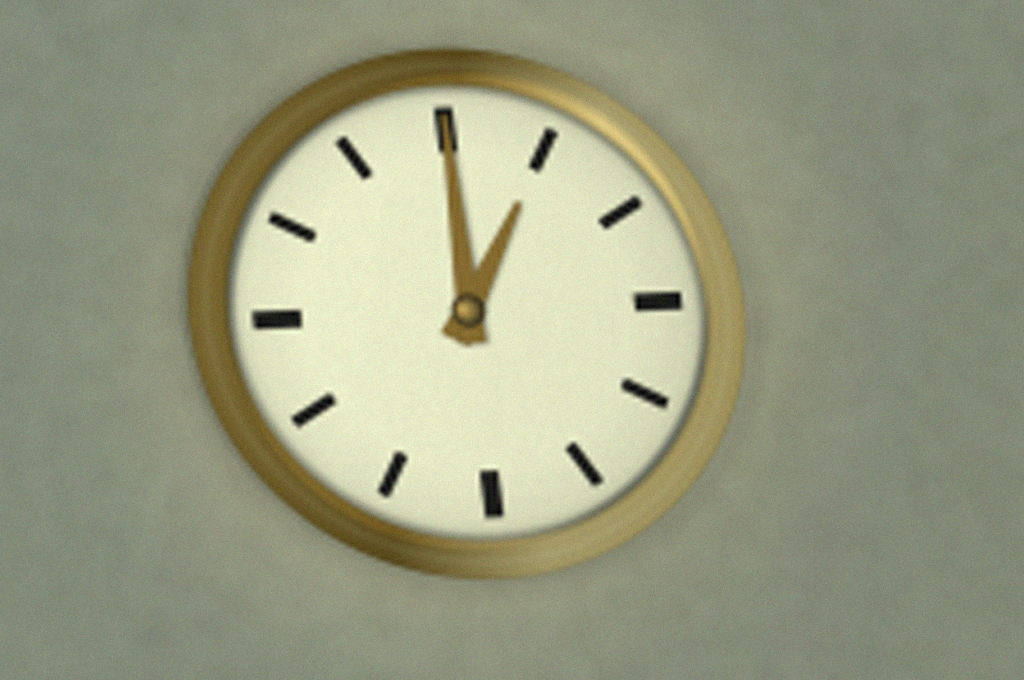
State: h=1 m=0
